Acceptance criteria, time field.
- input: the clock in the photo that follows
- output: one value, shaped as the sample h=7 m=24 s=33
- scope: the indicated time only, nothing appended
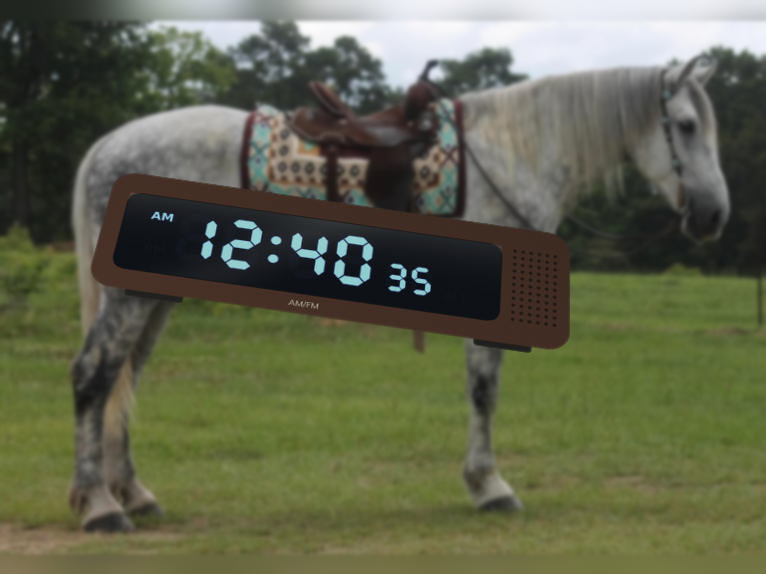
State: h=12 m=40 s=35
